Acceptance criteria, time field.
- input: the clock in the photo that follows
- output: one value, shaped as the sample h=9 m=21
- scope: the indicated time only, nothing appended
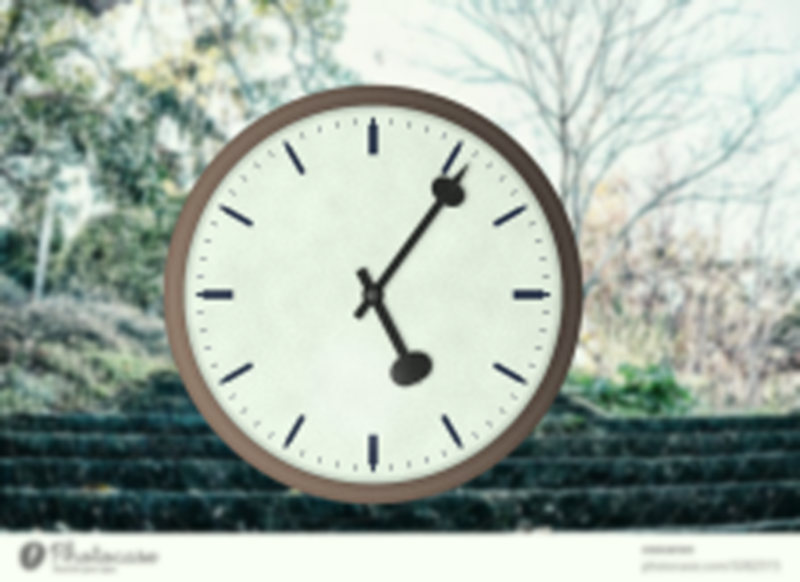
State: h=5 m=6
